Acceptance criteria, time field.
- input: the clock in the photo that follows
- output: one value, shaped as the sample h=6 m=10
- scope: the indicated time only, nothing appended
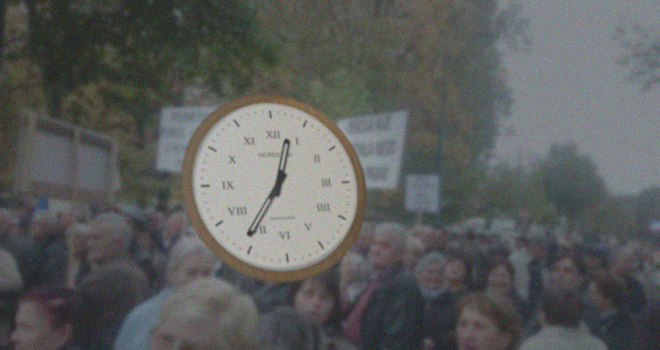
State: h=12 m=36
